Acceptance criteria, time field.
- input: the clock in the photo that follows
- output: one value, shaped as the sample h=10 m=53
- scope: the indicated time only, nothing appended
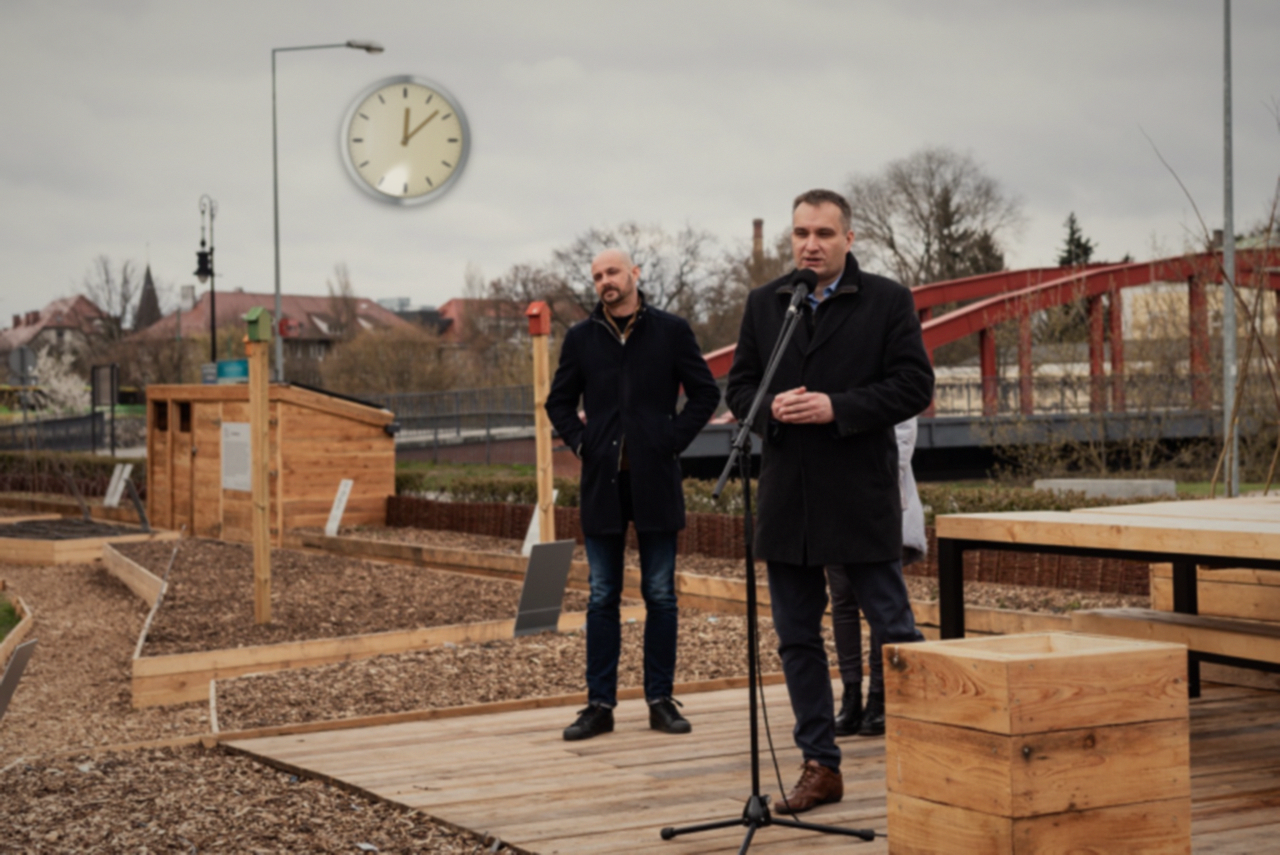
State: h=12 m=8
